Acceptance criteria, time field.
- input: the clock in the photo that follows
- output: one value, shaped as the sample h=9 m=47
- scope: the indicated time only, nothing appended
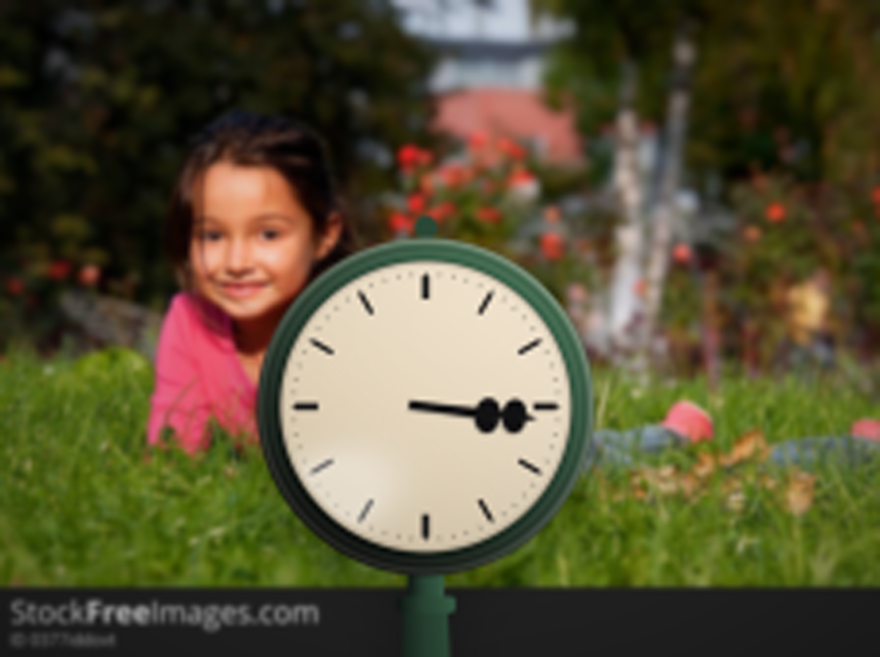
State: h=3 m=16
